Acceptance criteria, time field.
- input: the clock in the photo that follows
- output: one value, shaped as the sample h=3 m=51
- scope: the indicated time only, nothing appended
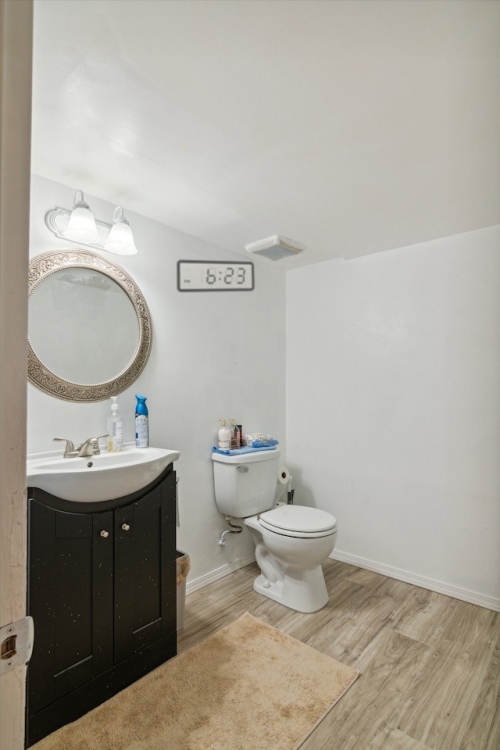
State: h=6 m=23
